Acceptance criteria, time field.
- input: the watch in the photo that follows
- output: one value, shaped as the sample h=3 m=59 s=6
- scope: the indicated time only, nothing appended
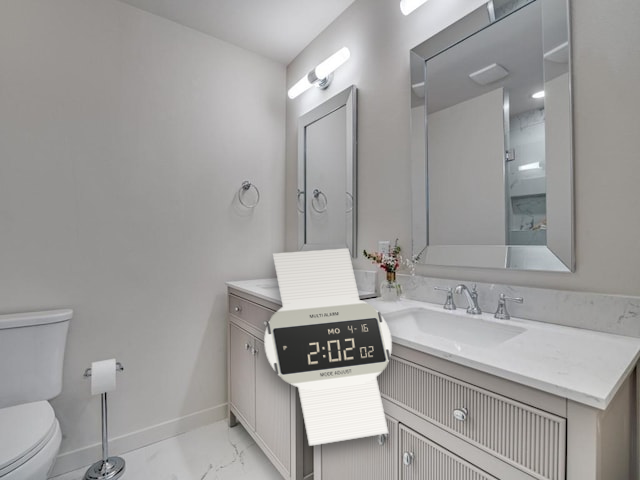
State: h=2 m=2 s=2
